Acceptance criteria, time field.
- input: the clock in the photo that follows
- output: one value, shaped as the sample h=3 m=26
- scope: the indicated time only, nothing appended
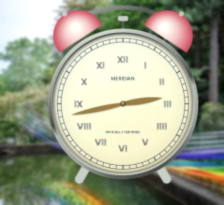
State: h=2 m=43
